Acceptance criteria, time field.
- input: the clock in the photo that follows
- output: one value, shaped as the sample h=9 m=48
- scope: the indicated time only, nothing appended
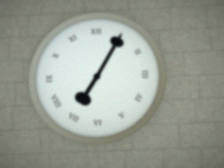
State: h=7 m=5
